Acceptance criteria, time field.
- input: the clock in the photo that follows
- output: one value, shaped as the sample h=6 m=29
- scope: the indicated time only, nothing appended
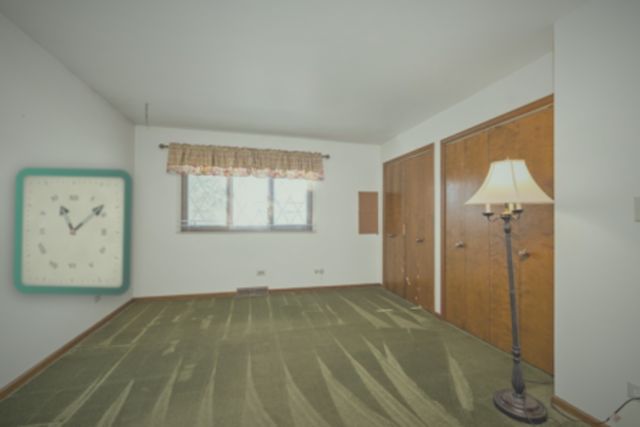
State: h=11 m=8
